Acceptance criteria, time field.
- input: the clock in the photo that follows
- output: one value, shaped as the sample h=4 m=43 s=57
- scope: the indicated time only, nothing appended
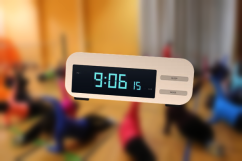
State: h=9 m=6 s=15
